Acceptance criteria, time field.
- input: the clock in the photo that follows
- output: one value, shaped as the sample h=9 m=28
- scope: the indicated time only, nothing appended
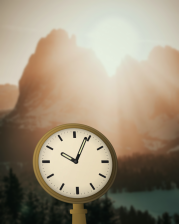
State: h=10 m=4
